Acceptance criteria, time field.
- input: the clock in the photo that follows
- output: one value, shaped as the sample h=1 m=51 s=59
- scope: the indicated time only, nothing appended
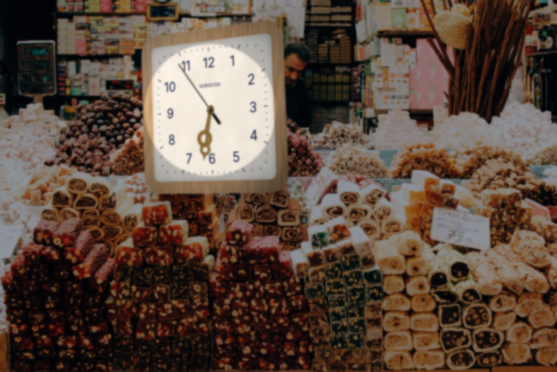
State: h=6 m=31 s=54
